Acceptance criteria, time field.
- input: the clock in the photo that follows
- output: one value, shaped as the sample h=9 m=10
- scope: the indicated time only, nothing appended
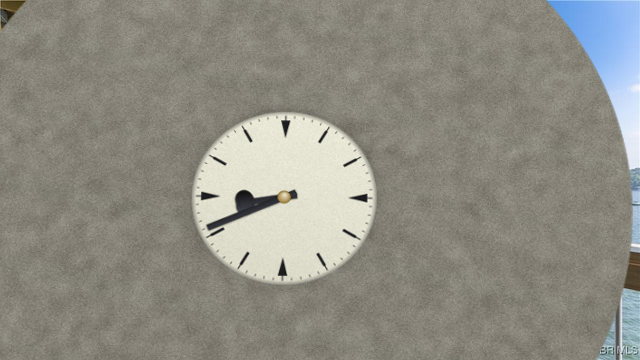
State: h=8 m=41
